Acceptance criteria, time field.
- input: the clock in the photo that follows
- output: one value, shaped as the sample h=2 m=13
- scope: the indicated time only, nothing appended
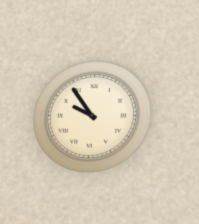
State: h=9 m=54
